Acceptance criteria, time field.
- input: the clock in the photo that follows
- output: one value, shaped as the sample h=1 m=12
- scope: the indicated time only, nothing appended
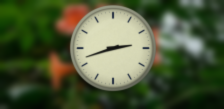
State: h=2 m=42
